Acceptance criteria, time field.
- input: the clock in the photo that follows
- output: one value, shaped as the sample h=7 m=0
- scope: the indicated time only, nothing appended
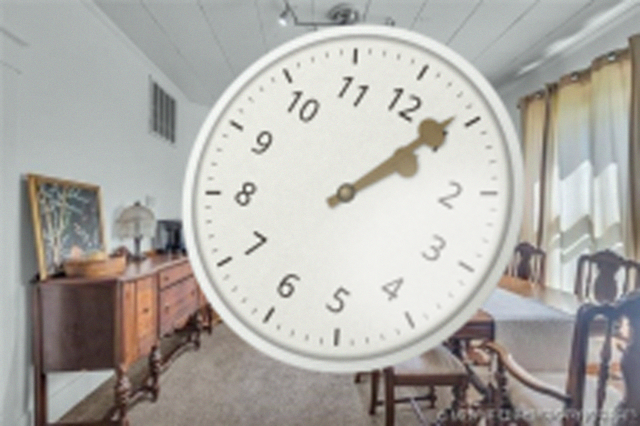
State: h=1 m=4
